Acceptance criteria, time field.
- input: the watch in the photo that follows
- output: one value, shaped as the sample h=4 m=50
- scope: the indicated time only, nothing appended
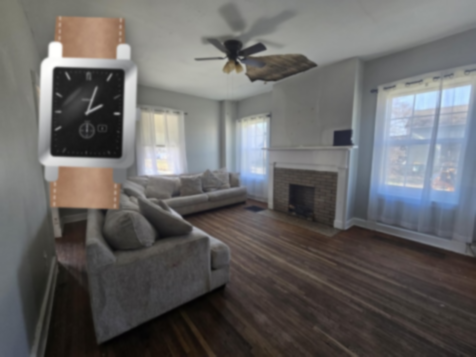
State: h=2 m=3
